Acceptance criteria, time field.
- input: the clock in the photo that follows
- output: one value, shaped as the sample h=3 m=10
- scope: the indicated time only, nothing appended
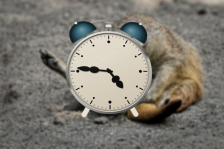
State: h=4 m=46
